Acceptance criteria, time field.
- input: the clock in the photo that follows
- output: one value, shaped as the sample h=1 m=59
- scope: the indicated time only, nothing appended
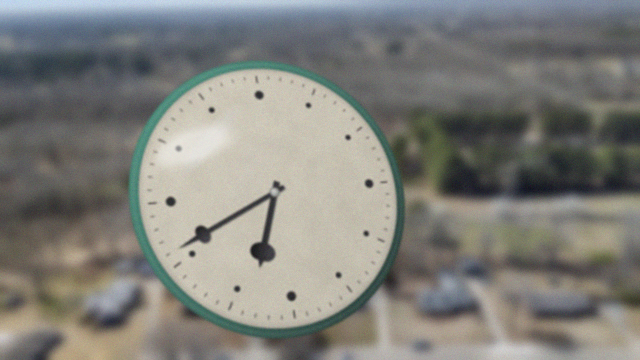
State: h=6 m=41
